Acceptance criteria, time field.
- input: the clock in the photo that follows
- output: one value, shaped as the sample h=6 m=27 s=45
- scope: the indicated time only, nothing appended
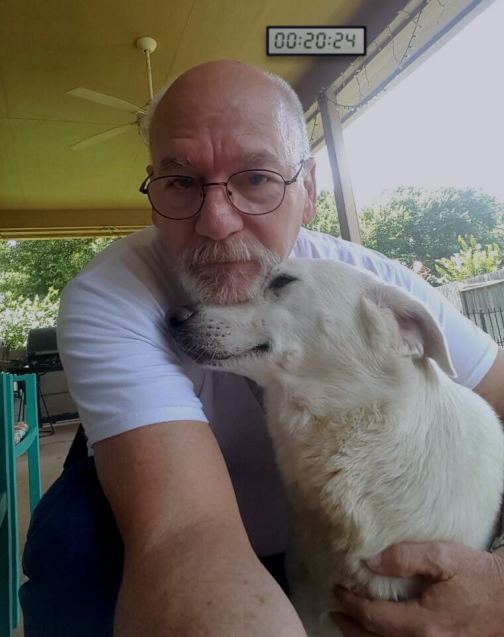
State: h=0 m=20 s=24
